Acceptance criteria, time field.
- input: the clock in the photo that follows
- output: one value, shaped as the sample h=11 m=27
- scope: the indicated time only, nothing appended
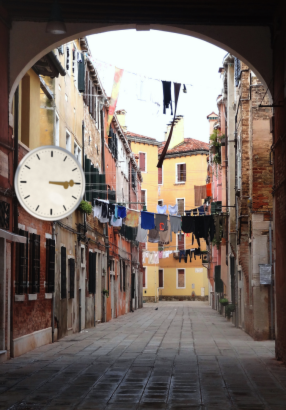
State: h=3 m=15
